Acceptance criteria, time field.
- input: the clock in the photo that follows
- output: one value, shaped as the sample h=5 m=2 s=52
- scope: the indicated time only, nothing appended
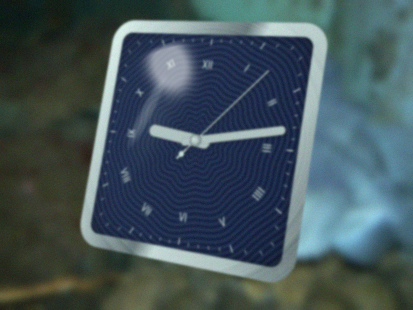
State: h=9 m=13 s=7
